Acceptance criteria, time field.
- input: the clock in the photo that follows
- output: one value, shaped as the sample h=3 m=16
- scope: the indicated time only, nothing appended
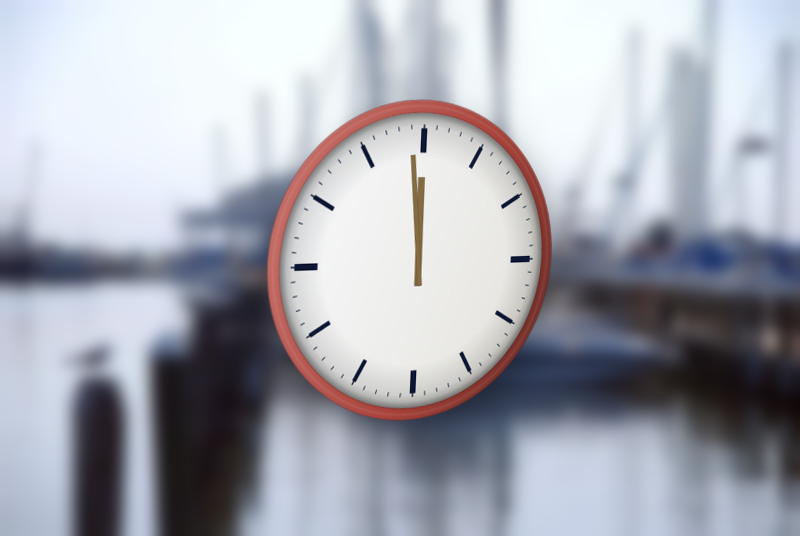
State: h=11 m=59
